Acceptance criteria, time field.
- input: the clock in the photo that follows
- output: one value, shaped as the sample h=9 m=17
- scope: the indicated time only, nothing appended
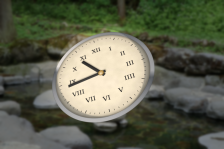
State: h=10 m=44
